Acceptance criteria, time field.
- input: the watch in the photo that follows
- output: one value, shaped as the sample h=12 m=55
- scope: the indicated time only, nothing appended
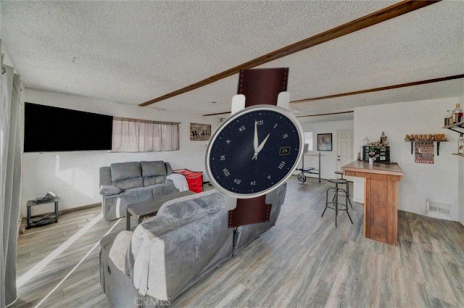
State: h=12 m=59
